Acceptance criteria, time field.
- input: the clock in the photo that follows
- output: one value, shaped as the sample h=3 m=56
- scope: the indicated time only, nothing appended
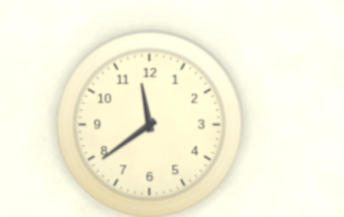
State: h=11 m=39
